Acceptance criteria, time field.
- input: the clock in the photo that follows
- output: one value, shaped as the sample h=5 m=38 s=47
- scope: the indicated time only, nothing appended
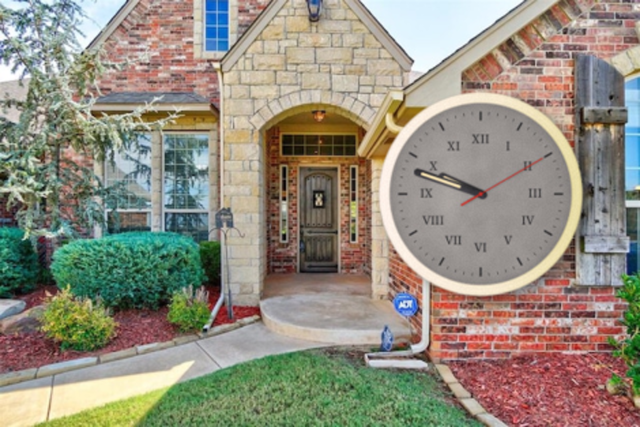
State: h=9 m=48 s=10
